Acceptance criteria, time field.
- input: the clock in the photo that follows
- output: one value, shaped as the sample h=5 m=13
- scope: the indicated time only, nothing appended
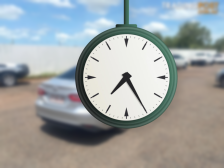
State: h=7 m=25
